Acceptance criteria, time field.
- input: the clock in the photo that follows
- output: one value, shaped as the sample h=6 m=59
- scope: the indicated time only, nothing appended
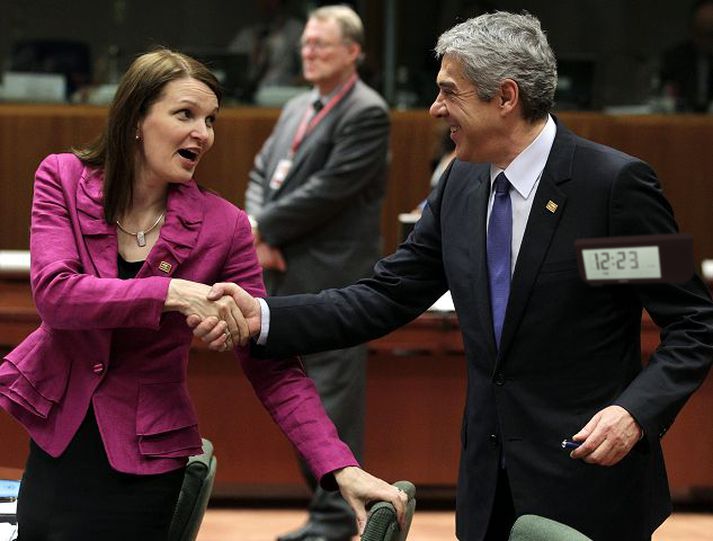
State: h=12 m=23
